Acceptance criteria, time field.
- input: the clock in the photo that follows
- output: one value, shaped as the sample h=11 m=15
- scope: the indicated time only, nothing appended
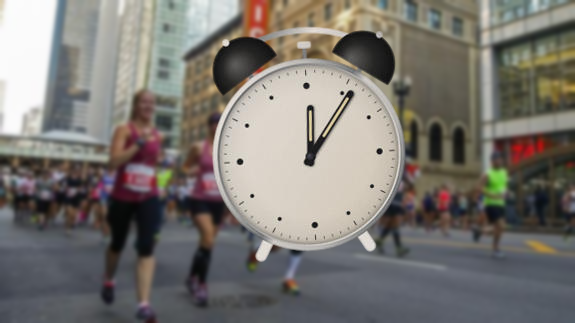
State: h=12 m=6
